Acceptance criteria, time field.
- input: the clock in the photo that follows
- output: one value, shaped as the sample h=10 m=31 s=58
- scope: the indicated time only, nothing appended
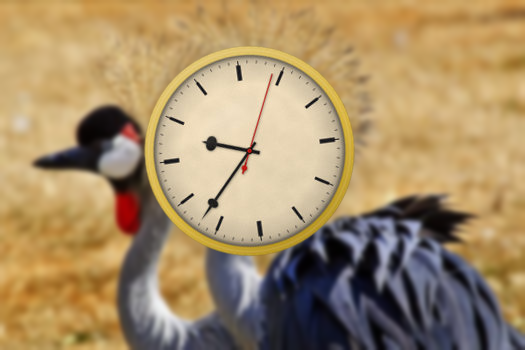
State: h=9 m=37 s=4
